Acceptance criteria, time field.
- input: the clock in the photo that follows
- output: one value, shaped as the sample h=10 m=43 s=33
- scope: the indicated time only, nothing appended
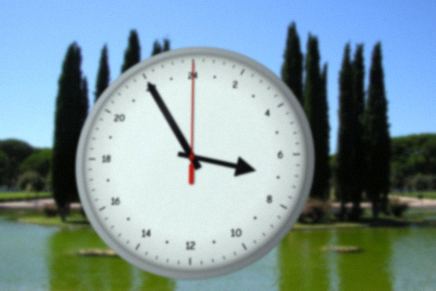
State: h=6 m=55 s=0
